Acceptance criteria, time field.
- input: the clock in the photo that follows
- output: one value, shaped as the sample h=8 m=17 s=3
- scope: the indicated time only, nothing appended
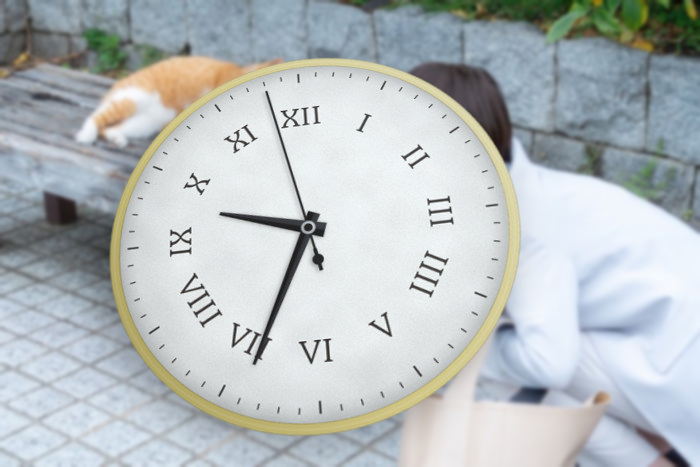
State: h=9 m=33 s=58
